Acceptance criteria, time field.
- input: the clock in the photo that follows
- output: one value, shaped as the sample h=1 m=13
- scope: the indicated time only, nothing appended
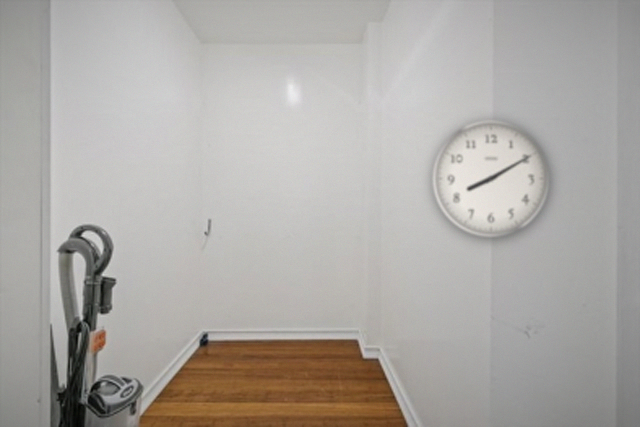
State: h=8 m=10
